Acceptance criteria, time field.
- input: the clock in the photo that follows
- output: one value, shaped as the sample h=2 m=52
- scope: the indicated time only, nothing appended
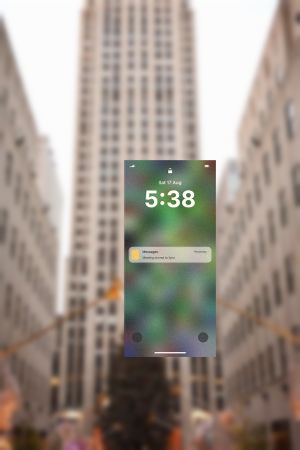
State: h=5 m=38
